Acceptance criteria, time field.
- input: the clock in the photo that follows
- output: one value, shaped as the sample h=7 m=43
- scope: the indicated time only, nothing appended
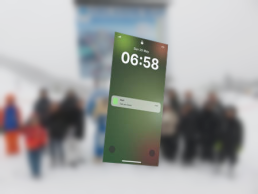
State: h=6 m=58
